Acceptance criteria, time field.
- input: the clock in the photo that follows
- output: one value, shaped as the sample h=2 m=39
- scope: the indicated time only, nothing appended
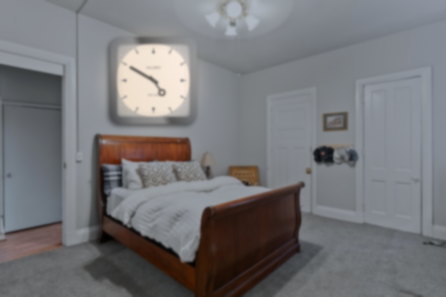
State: h=4 m=50
